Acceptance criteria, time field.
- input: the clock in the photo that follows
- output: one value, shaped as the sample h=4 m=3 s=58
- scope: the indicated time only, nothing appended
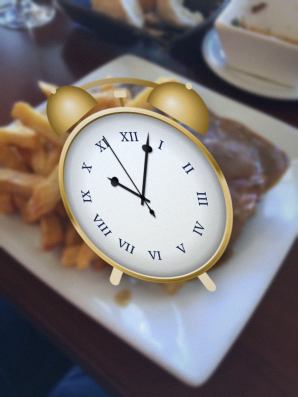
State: h=10 m=2 s=56
